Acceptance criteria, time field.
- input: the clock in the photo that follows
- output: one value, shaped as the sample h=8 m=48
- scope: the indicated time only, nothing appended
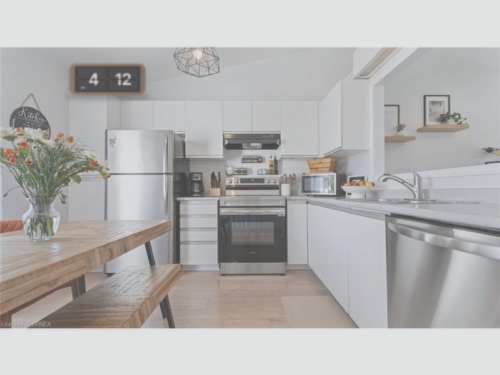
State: h=4 m=12
